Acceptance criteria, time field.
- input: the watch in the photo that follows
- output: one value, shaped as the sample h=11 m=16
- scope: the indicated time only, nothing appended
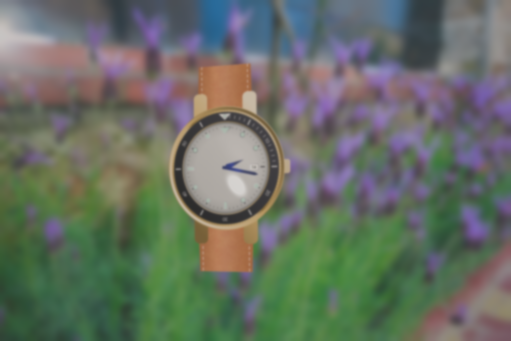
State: h=2 m=17
